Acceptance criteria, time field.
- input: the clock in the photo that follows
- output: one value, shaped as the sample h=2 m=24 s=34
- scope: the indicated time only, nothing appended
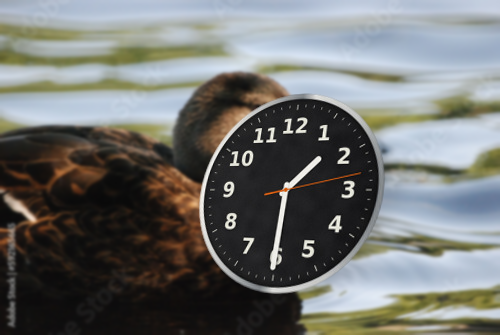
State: h=1 m=30 s=13
